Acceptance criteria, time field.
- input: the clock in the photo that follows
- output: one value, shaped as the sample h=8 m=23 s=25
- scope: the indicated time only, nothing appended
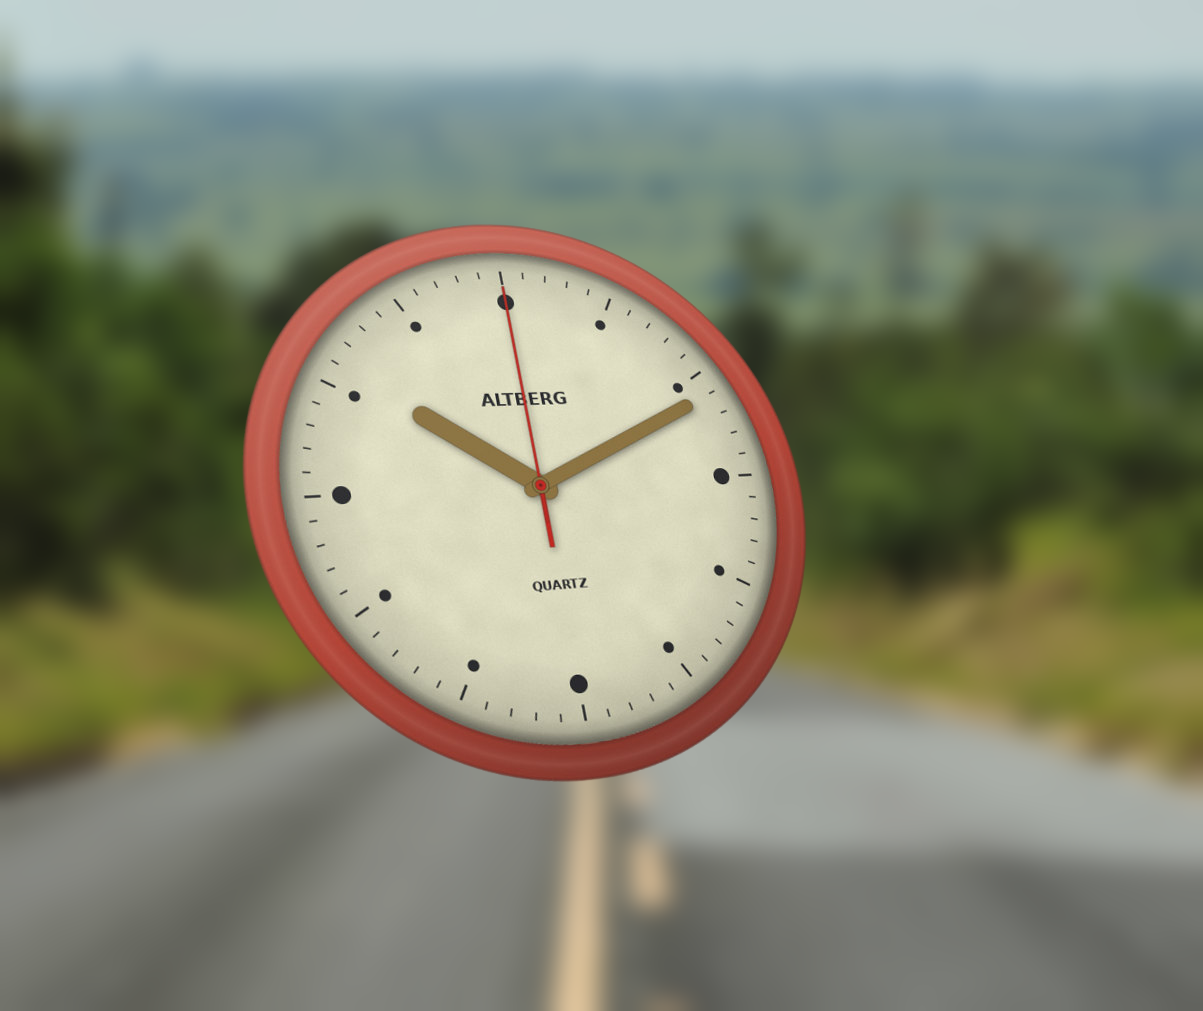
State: h=10 m=11 s=0
